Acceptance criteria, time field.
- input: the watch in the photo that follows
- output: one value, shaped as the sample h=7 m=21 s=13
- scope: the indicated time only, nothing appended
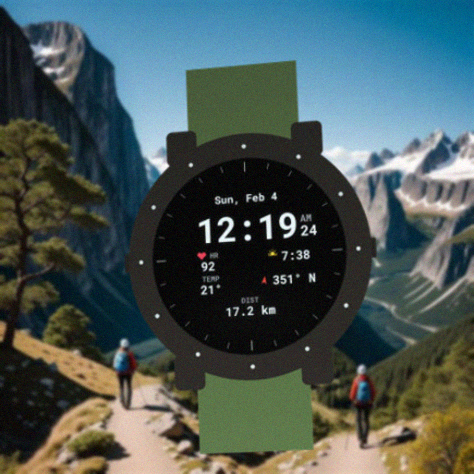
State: h=12 m=19 s=24
